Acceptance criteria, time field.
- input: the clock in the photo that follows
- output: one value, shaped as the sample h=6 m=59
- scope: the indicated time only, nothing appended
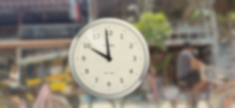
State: h=9 m=59
